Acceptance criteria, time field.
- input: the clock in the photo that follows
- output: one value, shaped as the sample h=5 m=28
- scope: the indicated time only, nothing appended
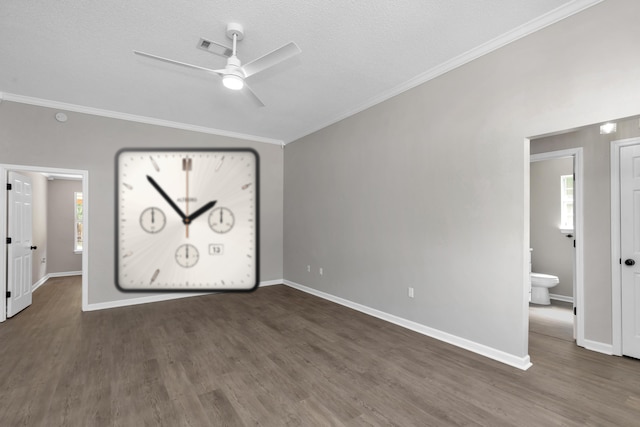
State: h=1 m=53
